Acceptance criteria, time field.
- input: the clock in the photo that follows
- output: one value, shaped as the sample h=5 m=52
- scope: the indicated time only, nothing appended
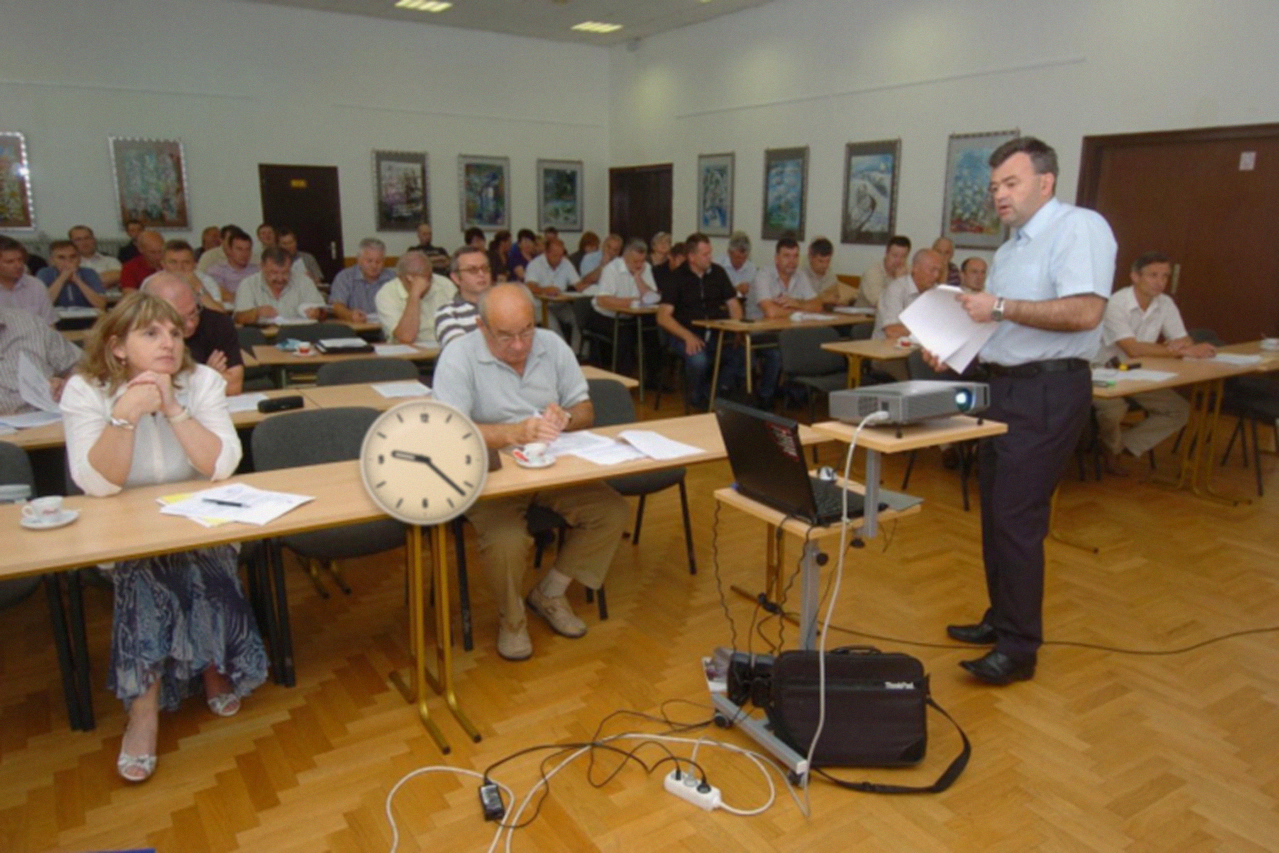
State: h=9 m=22
